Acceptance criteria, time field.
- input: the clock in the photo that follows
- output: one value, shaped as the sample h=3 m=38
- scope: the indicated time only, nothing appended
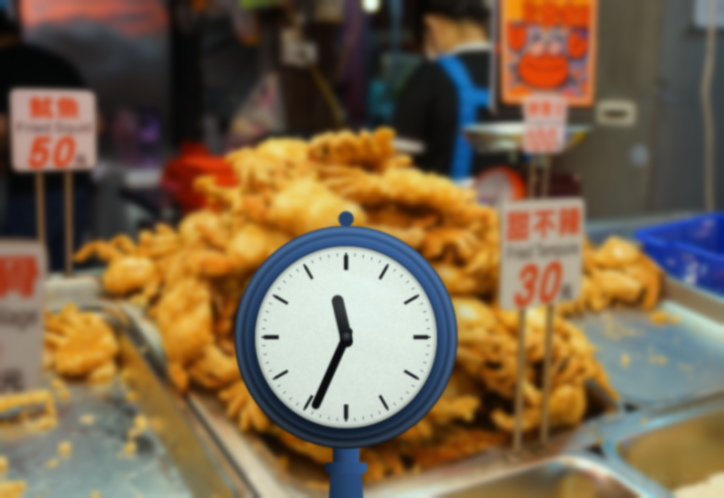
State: h=11 m=34
